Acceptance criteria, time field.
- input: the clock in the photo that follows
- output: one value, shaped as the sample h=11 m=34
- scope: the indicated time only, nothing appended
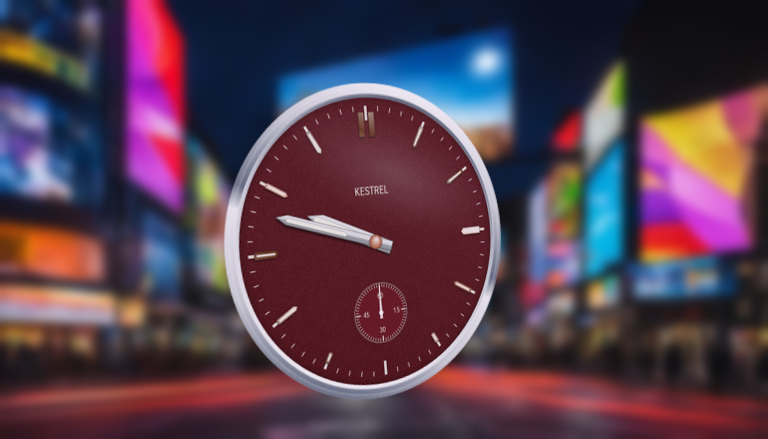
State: h=9 m=48
